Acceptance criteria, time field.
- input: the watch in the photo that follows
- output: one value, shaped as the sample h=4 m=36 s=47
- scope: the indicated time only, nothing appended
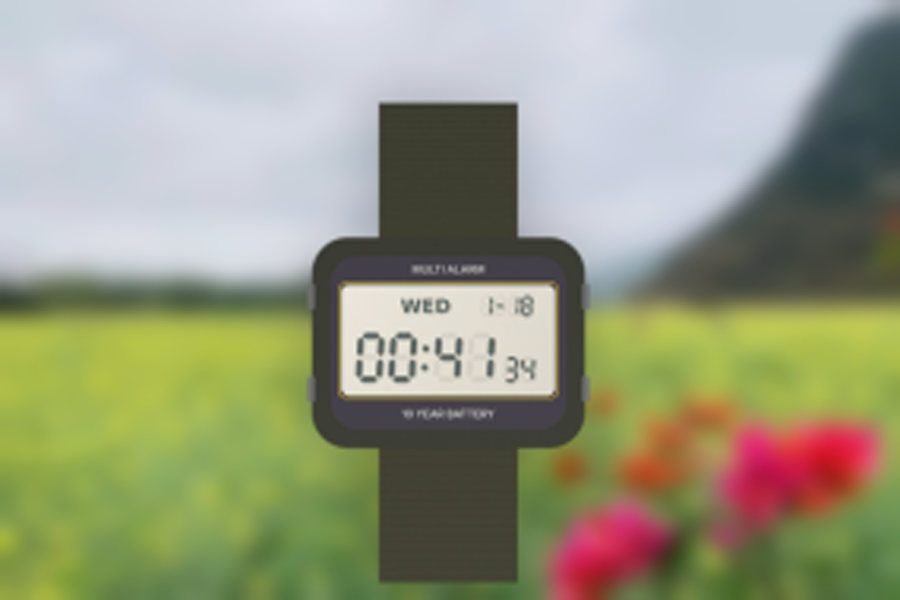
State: h=0 m=41 s=34
